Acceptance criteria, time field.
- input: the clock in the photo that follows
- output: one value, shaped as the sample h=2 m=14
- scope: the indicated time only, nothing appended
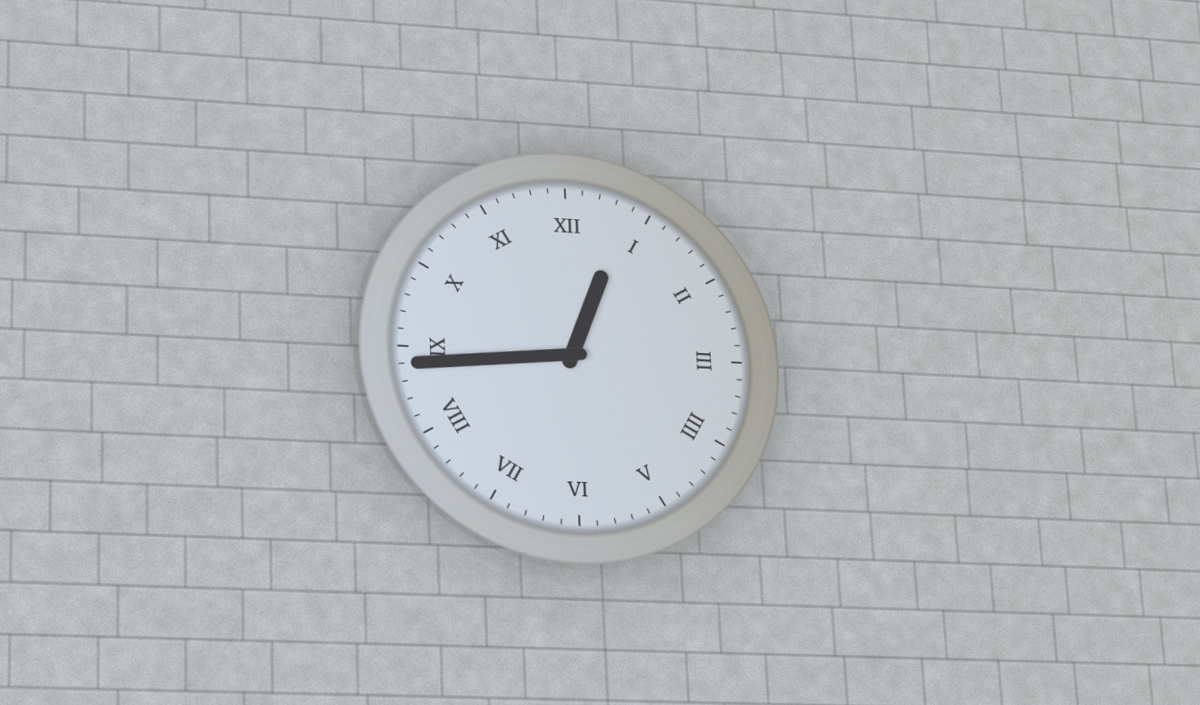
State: h=12 m=44
